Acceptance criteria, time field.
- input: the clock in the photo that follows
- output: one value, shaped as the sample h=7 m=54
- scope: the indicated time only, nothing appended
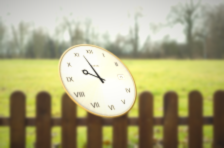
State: h=9 m=57
